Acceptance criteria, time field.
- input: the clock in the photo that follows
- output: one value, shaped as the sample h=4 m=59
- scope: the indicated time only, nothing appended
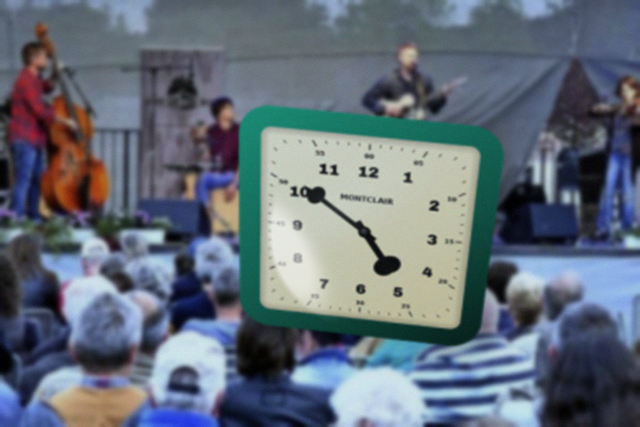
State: h=4 m=51
